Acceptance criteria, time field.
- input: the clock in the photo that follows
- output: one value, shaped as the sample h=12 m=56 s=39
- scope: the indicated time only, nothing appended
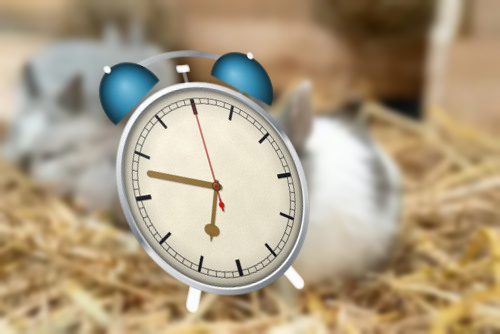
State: h=6 m=48 s=0
